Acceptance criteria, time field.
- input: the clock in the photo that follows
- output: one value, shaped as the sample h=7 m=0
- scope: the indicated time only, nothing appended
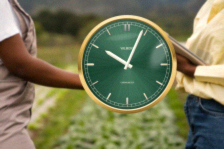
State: h=10 m=4
